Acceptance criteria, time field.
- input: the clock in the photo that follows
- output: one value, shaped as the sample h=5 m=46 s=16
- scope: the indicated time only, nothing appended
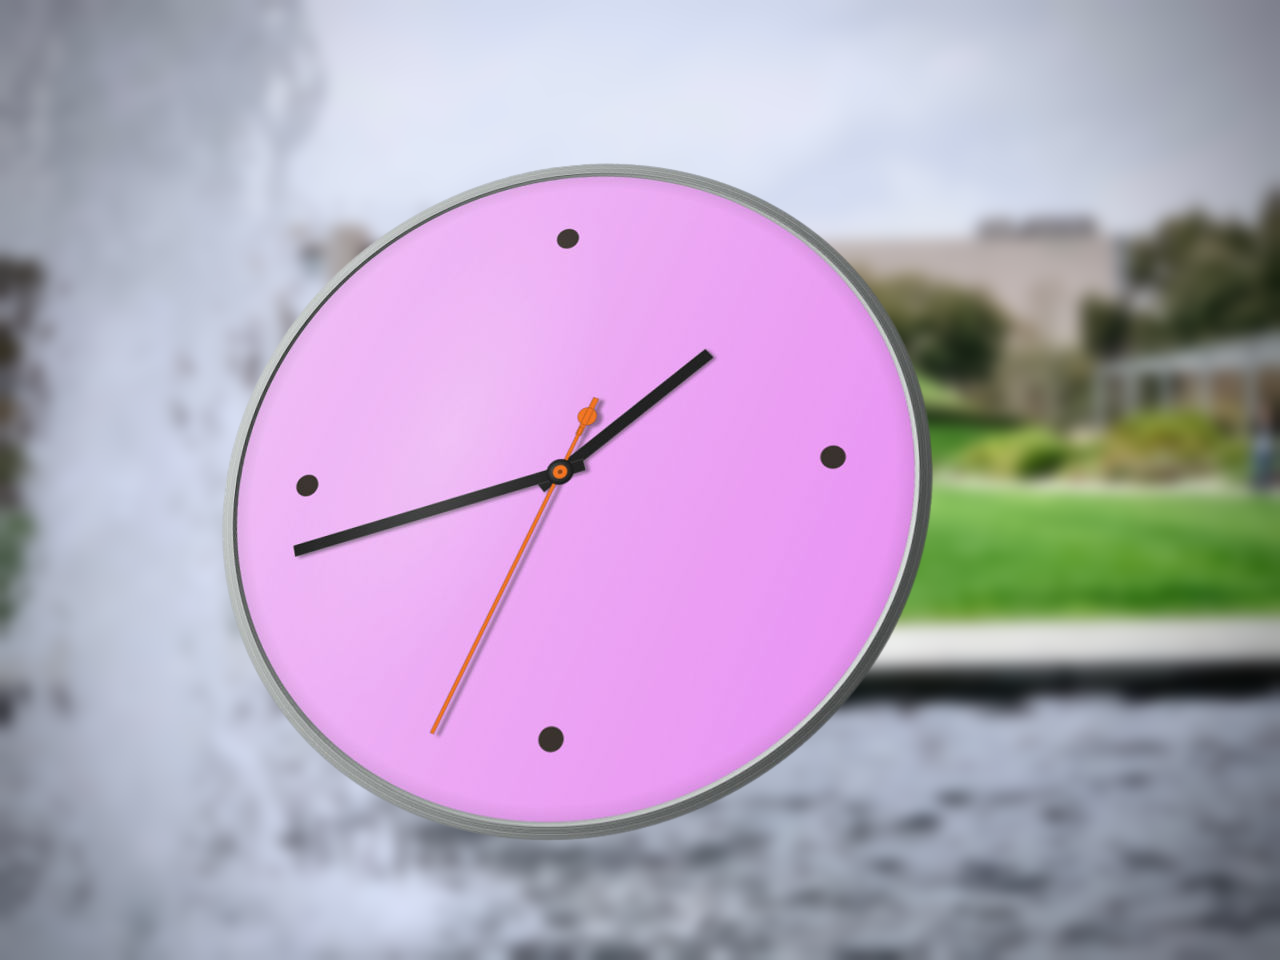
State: h=1 m=42 s=34
